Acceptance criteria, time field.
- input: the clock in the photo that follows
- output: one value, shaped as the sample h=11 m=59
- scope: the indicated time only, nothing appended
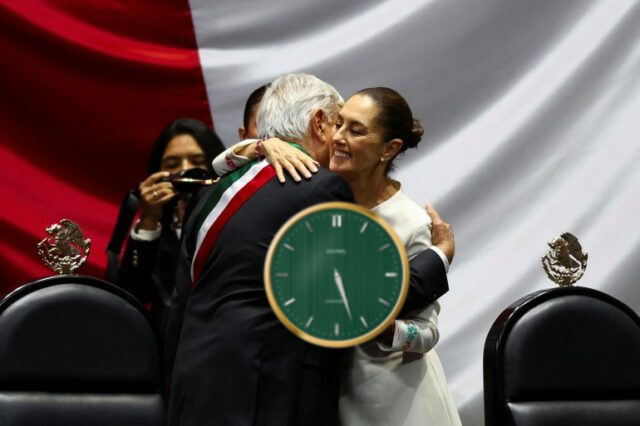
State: h=5 m=27
